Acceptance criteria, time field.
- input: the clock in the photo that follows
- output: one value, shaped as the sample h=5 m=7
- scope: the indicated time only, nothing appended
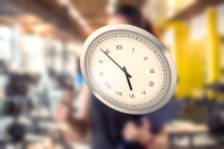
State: h=5 m=54
